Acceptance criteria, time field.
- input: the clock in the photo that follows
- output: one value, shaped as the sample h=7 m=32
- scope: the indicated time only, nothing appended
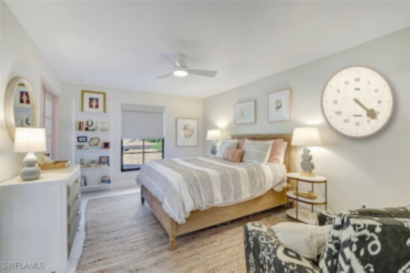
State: h=4 m=22
